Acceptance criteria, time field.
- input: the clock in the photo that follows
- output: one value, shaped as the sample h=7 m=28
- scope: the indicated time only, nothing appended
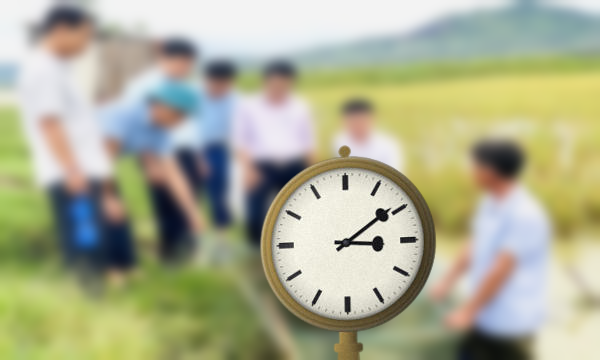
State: h=3 m=9
